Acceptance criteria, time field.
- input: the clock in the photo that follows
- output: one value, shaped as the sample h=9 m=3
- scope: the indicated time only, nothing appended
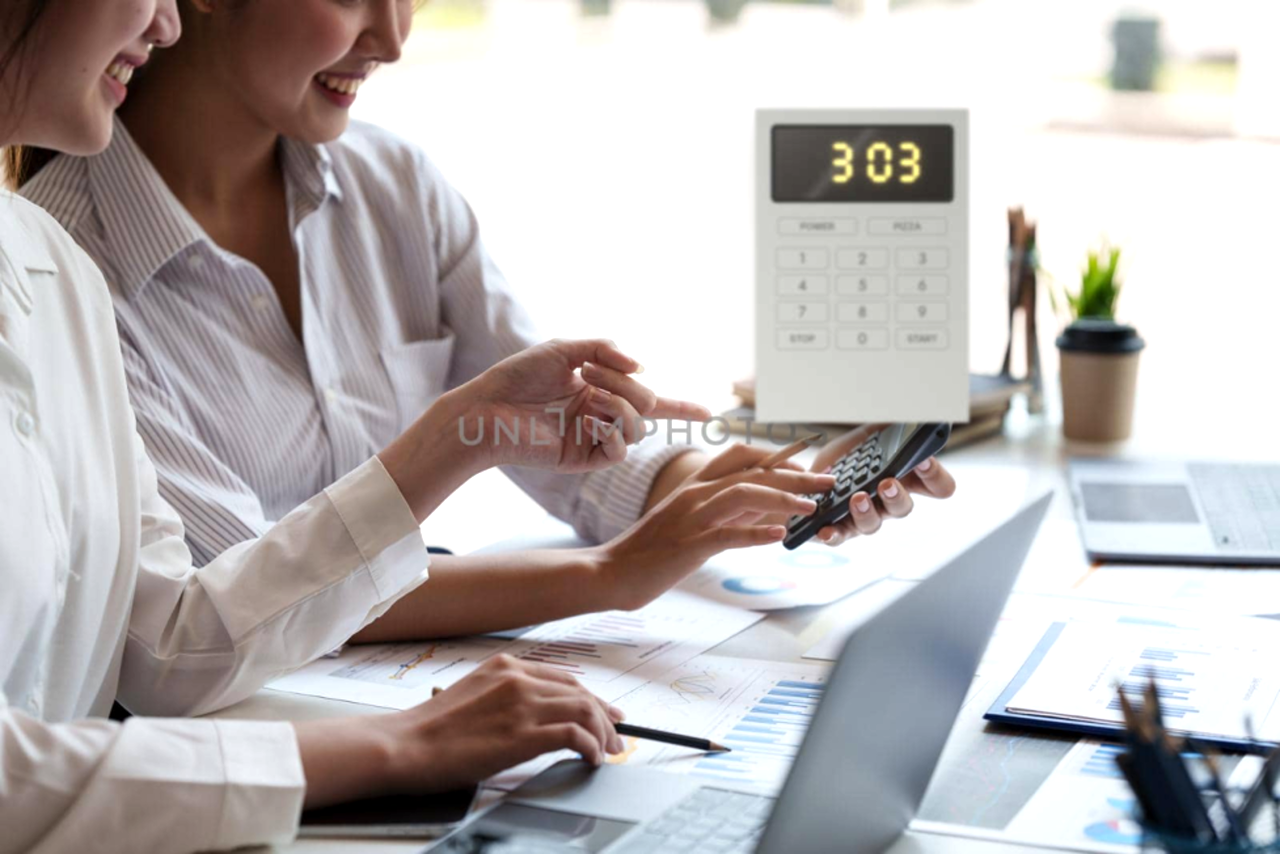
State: h=3 m=3
